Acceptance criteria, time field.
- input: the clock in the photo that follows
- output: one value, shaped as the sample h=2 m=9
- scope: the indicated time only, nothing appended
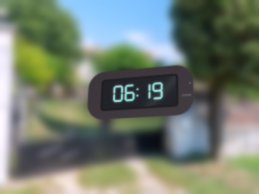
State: h=6 m=19
